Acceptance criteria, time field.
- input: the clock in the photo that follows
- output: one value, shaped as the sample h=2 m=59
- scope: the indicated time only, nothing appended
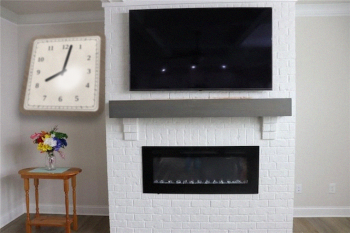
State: h=8 m=2
